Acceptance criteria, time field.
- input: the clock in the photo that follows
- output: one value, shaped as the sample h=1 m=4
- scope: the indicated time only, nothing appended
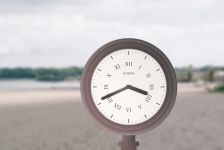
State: h=3 m=41
